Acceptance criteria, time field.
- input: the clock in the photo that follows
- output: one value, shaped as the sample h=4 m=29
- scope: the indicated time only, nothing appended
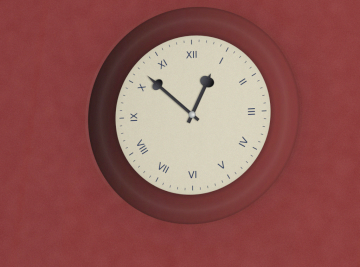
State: h=12 m=52
